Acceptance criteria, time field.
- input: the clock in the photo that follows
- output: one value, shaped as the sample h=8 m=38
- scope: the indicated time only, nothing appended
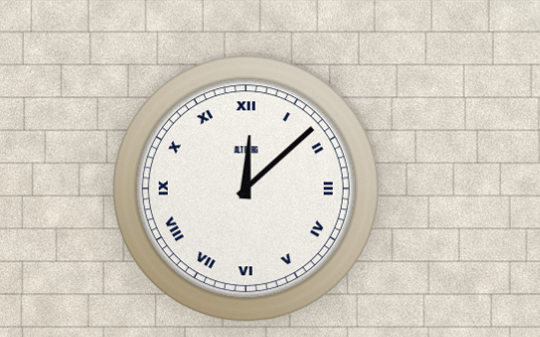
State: h=12 m=8
